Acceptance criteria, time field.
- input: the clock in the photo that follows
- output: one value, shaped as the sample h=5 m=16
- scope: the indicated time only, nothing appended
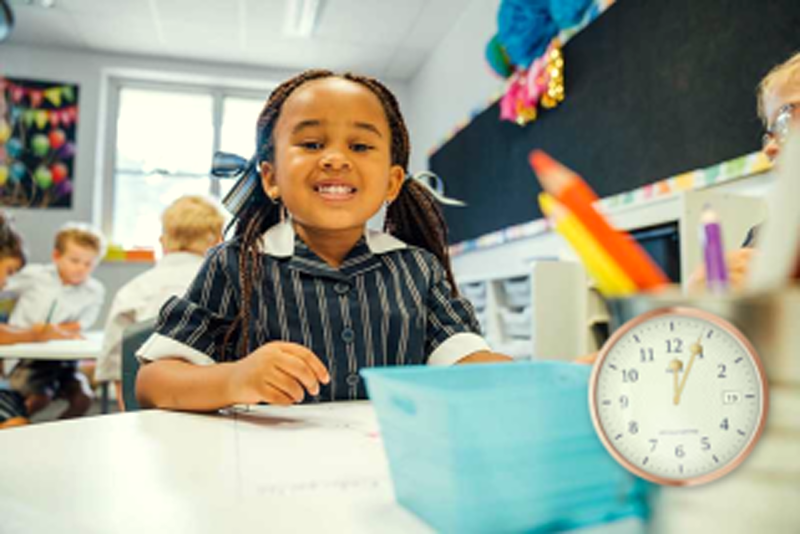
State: h=12 m=4
